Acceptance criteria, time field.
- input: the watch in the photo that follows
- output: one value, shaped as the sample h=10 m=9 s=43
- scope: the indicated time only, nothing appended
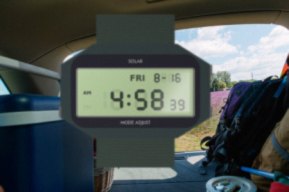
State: h=4 m=58 s=39
